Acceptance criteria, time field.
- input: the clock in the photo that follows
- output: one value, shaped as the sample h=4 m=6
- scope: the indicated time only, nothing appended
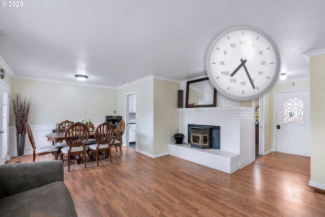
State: h=7 m=26
